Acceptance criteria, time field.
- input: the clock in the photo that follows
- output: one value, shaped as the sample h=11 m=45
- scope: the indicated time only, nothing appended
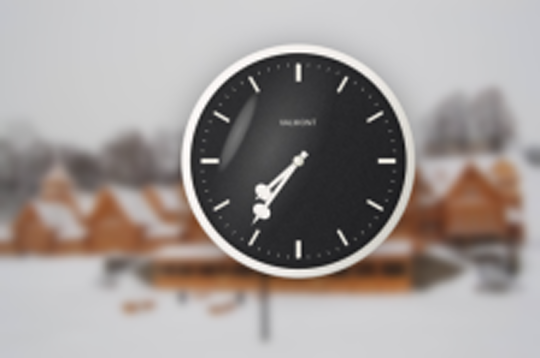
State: h=7 m=36
